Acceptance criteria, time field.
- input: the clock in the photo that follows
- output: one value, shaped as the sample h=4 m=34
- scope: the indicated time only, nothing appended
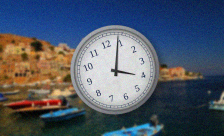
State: h=4 m=4
